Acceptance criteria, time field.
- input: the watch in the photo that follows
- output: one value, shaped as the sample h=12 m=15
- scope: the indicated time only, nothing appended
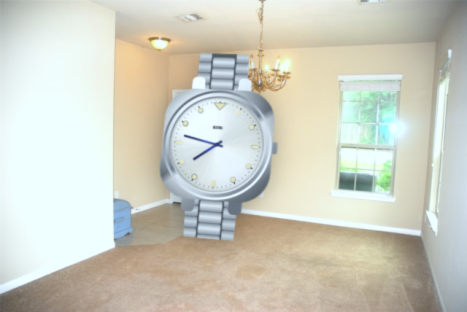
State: h=7 m=47
